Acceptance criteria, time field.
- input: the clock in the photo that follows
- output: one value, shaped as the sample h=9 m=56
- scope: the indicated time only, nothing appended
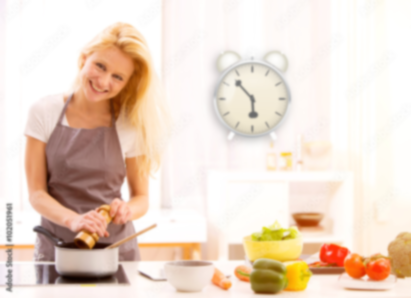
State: h=5 m=53
